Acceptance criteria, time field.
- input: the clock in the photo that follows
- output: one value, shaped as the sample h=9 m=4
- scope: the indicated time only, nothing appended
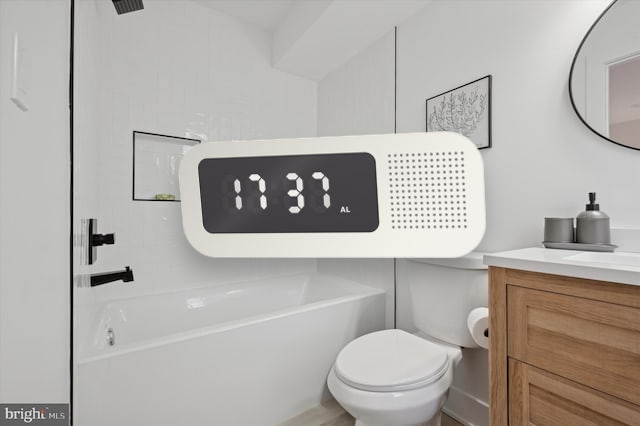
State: h=17 m=37
